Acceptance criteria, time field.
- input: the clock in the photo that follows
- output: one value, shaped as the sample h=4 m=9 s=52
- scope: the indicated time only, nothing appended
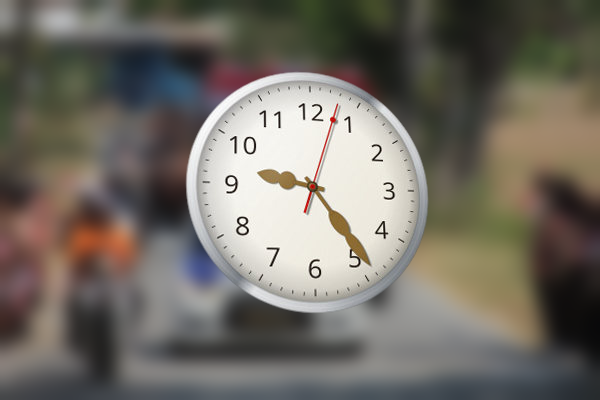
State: h=9 m=24 s=3
